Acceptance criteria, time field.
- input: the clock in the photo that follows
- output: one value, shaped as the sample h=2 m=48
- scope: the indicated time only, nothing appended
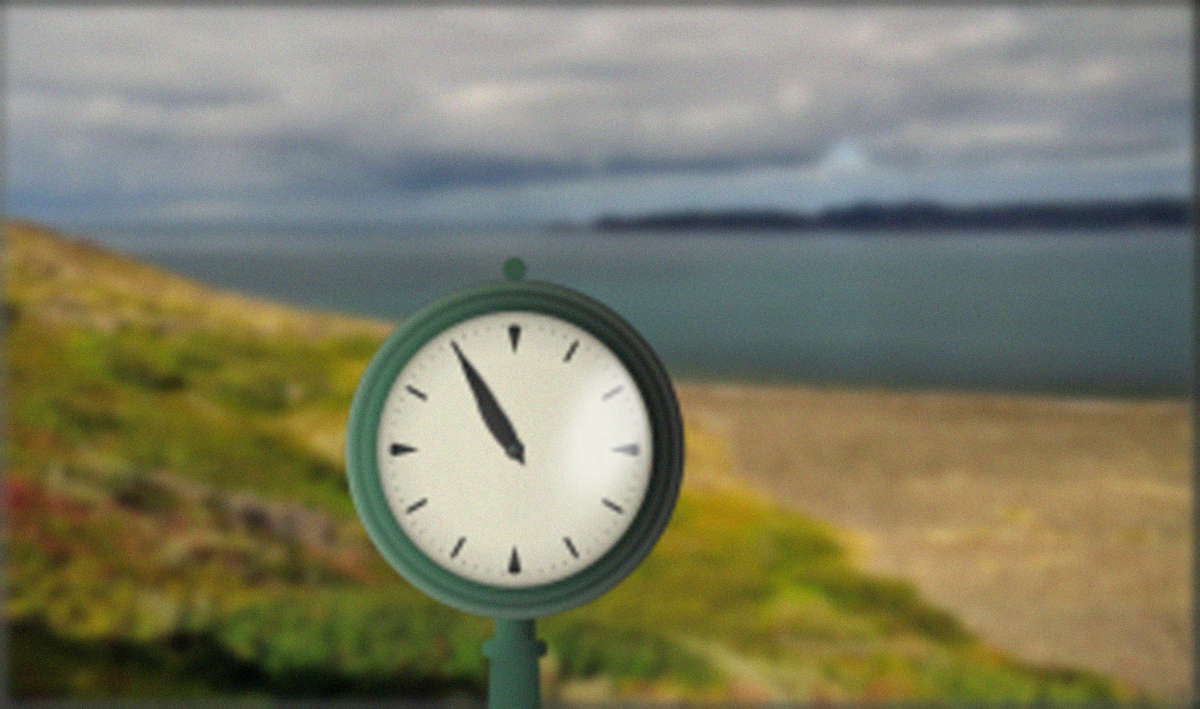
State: h=10 m=55
